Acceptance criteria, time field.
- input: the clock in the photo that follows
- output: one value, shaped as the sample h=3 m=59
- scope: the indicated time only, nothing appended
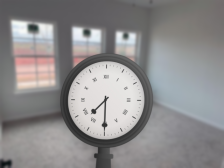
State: h=7 m=30
